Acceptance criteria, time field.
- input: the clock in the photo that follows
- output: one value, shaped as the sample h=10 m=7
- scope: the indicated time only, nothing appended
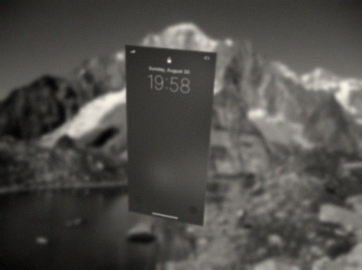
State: h=19 m=58
